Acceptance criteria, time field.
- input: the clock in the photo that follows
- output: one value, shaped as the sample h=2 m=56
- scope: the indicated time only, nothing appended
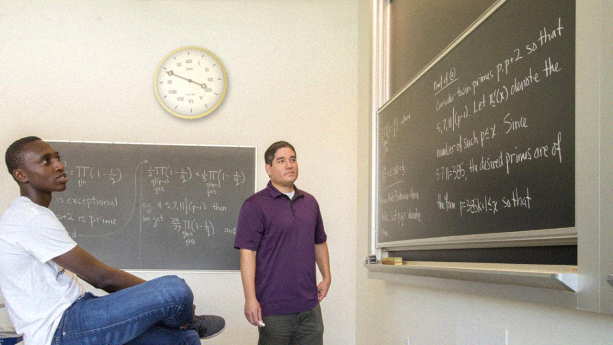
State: h=3 m=49
